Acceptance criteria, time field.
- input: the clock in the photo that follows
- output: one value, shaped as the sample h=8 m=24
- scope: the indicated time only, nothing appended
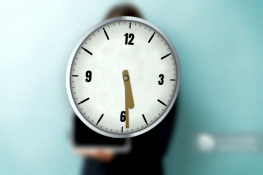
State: h=5 m=29
